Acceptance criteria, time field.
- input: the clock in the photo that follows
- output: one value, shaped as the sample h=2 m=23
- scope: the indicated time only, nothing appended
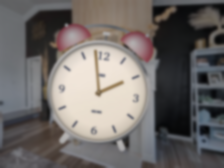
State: h=1 m=58
